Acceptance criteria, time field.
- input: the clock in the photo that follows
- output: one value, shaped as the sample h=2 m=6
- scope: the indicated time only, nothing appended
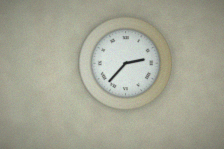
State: h=2 m=37
